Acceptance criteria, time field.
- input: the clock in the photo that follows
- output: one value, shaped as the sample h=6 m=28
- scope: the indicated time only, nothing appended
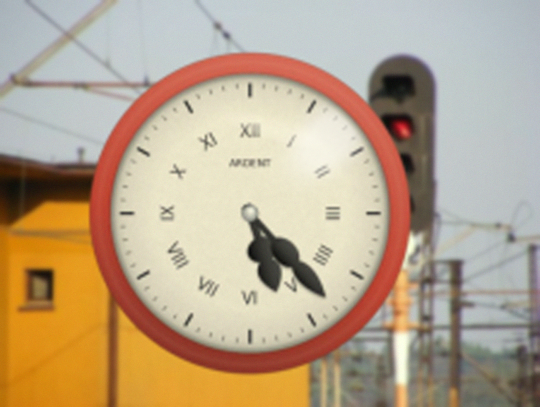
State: h=5 m=23
